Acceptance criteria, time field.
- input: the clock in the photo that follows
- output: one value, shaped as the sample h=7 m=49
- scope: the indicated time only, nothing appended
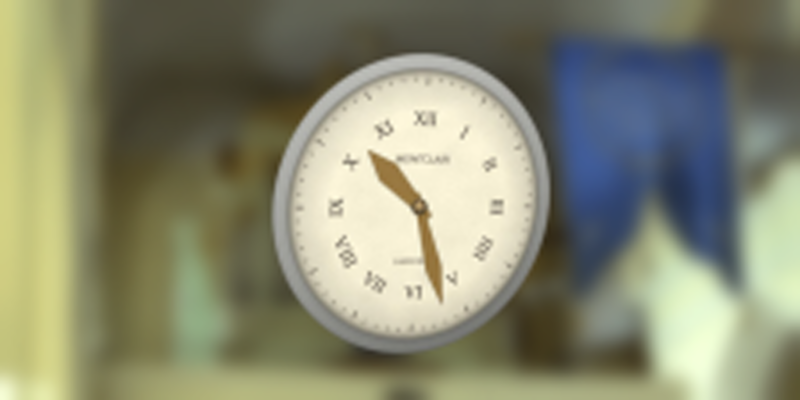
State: h=10 m=27
